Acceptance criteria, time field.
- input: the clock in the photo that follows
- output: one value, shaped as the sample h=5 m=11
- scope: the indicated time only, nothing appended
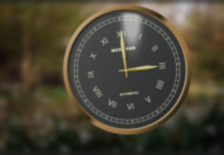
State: h=3 m=0
